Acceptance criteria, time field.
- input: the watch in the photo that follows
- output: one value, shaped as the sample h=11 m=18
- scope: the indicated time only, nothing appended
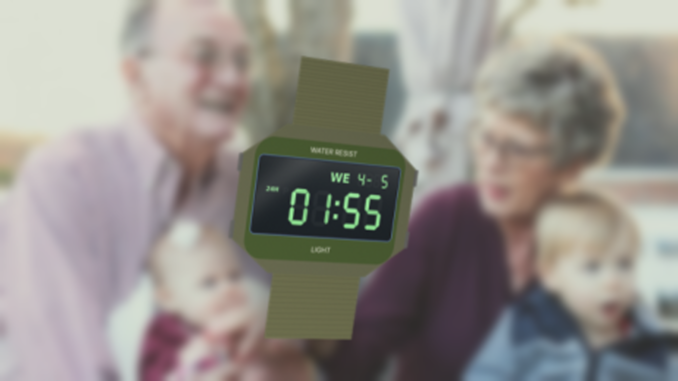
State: h=1 m=55
